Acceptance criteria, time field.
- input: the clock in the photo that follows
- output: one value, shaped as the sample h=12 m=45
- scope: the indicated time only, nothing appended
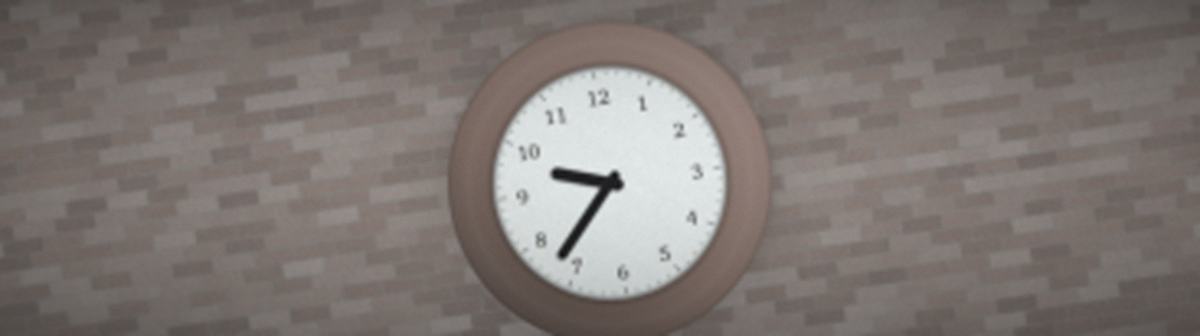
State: h=9 m=37
